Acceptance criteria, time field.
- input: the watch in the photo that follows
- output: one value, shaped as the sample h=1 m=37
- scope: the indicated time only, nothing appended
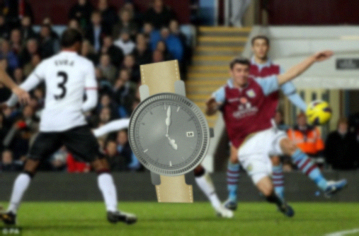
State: h=5 m=2
